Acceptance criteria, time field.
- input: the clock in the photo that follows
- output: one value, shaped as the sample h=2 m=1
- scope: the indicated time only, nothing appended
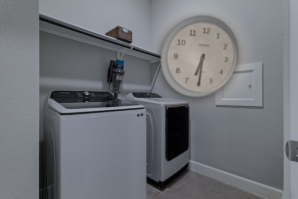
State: h=6 m=30
